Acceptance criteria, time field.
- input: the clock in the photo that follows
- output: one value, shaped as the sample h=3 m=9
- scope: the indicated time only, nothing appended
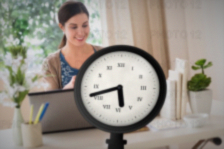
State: h=5 m=42
